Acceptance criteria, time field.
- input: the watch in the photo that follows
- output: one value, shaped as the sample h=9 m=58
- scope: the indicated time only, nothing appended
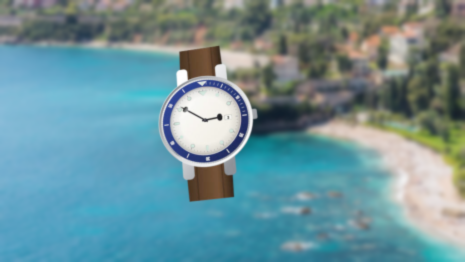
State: h=2 m=51
